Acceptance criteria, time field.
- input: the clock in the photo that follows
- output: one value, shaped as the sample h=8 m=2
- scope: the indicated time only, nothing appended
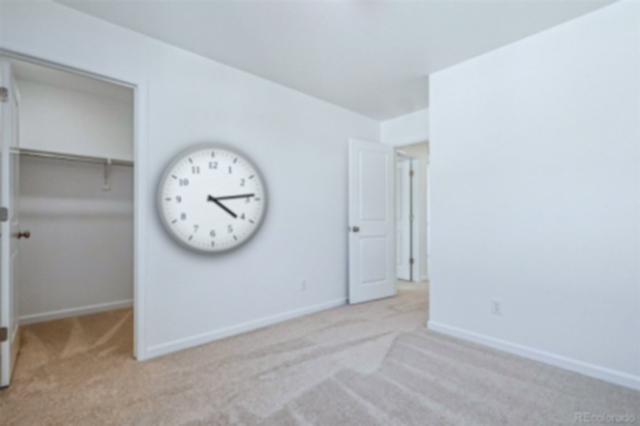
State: h=4 m=14
